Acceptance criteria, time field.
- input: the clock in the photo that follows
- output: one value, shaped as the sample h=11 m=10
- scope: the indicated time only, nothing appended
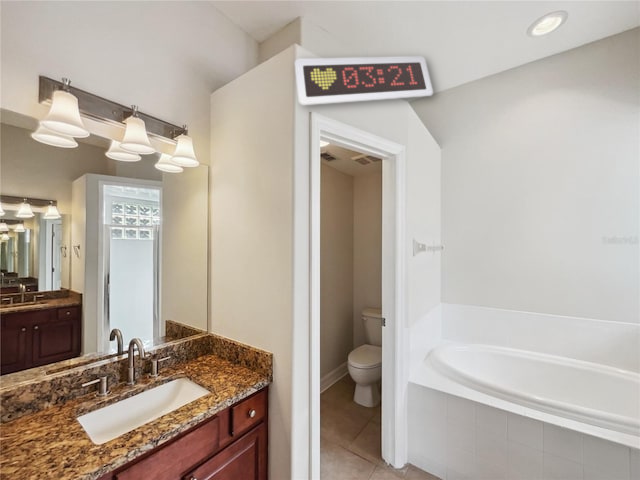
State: h=3 m=21
